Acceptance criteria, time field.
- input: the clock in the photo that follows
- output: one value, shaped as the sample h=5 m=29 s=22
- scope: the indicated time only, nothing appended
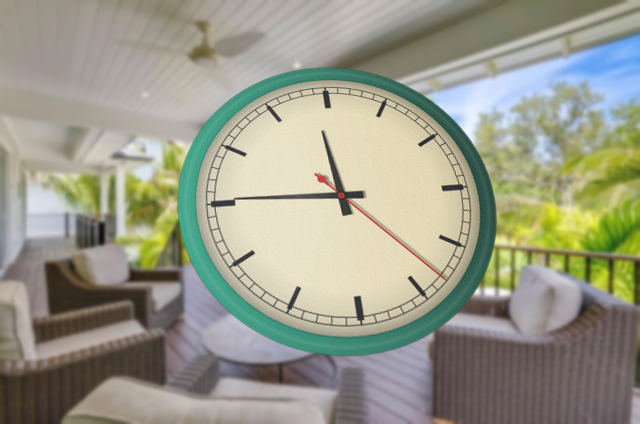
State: h=11 m=45 s=23
